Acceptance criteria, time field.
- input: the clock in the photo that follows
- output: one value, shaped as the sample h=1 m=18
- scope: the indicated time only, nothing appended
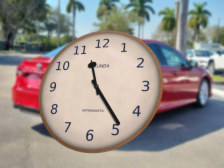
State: h=11 m=24
